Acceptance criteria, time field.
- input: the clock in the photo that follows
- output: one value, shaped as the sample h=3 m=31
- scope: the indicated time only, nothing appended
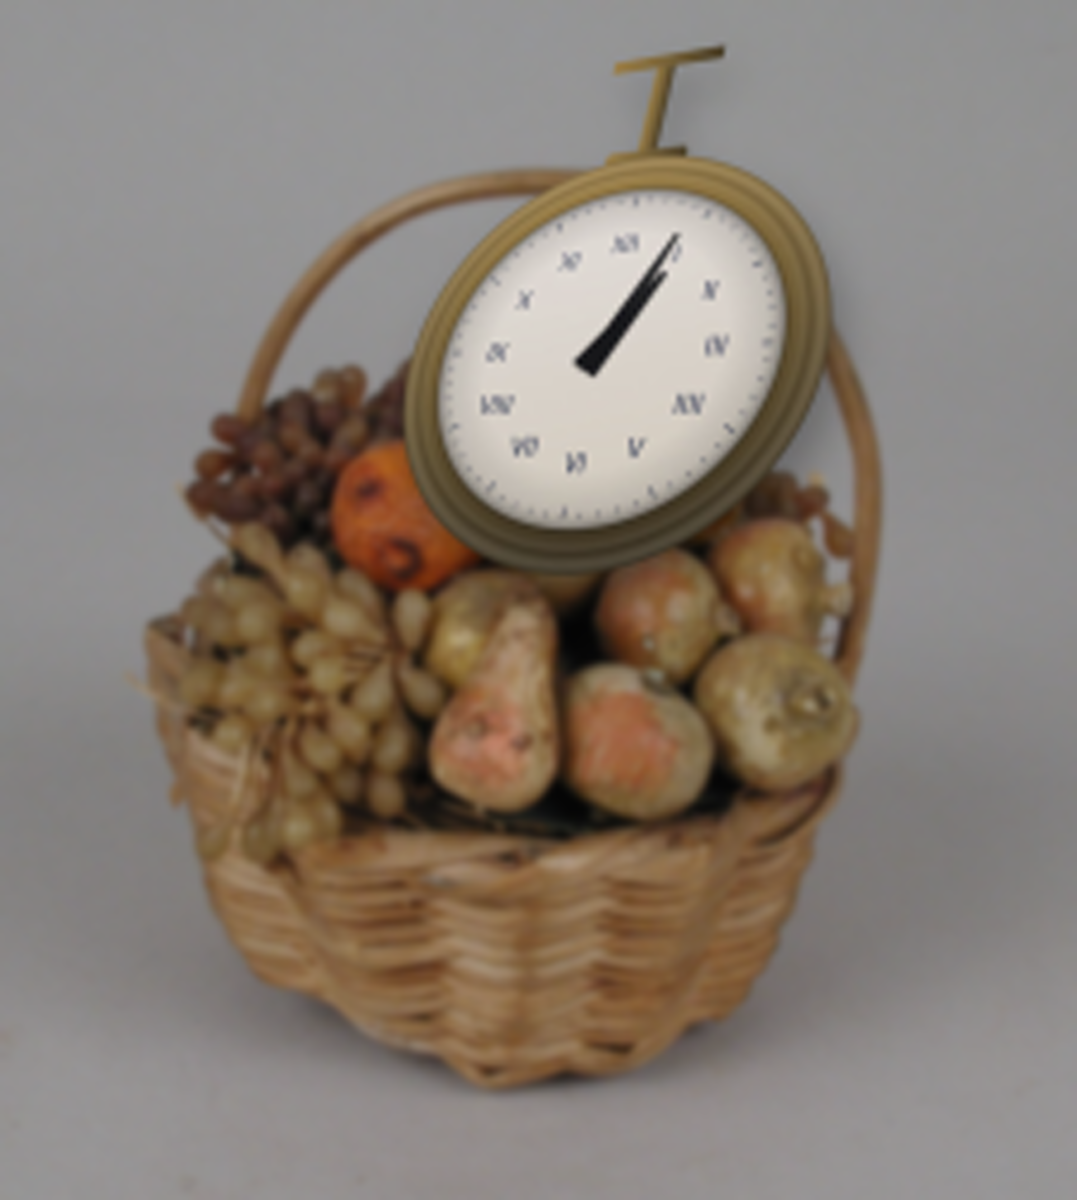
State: h=1 m=4
